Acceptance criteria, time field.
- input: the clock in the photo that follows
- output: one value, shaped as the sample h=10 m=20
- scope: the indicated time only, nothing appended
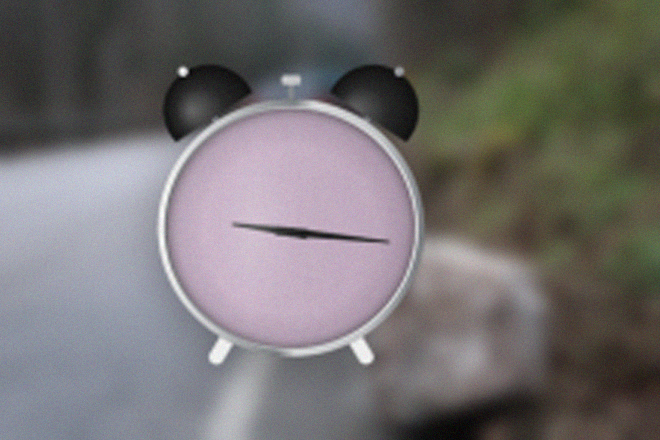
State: h=9 m=16
